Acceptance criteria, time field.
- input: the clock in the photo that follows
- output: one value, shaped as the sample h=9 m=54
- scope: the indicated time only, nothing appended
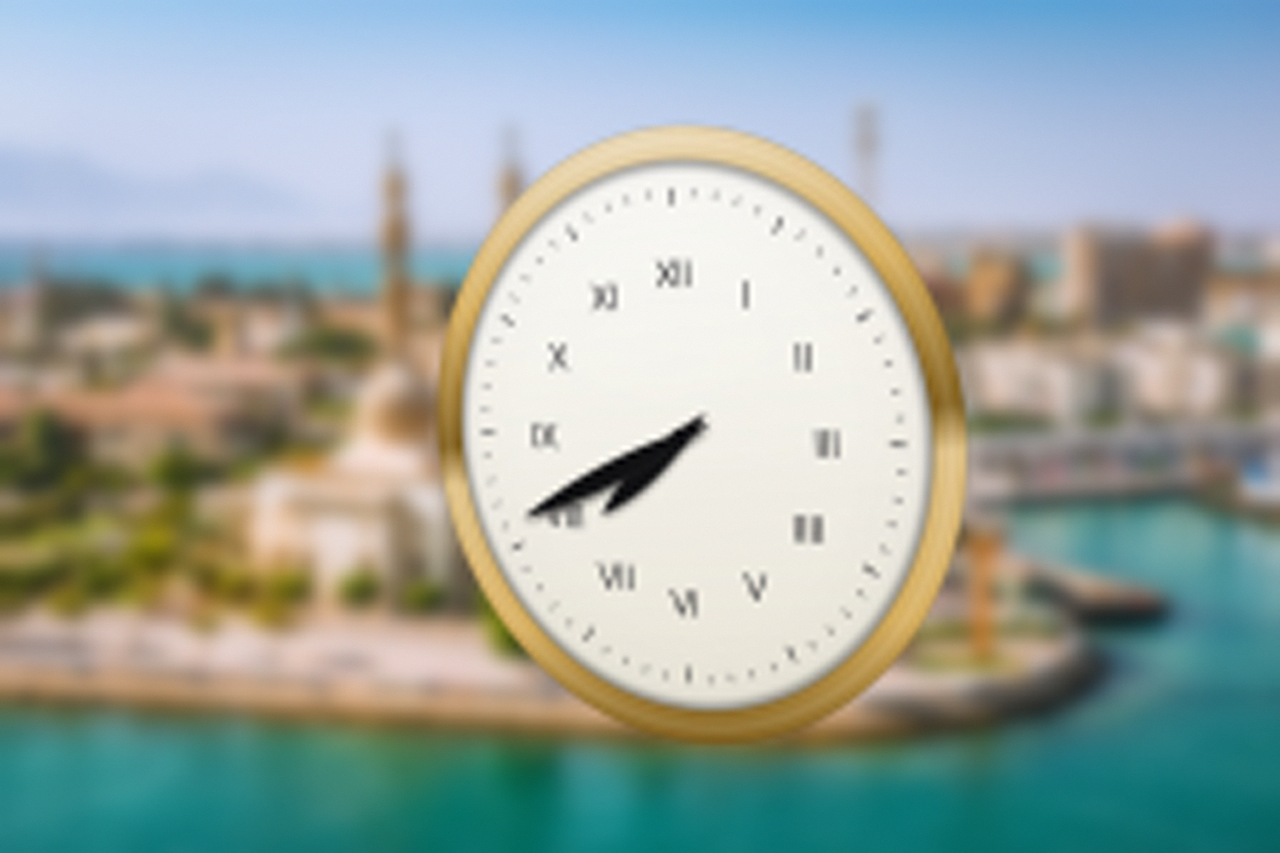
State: h=7 m=41
